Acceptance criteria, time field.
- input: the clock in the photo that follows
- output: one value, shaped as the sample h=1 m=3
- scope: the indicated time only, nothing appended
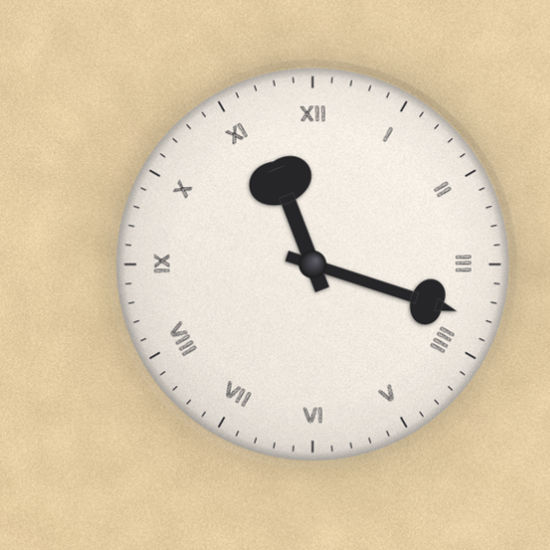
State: h=11 m=18
